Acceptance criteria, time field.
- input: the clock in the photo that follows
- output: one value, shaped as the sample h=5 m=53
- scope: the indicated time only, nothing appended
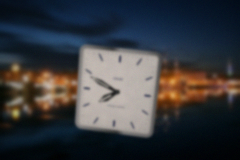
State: h=7 m=49
